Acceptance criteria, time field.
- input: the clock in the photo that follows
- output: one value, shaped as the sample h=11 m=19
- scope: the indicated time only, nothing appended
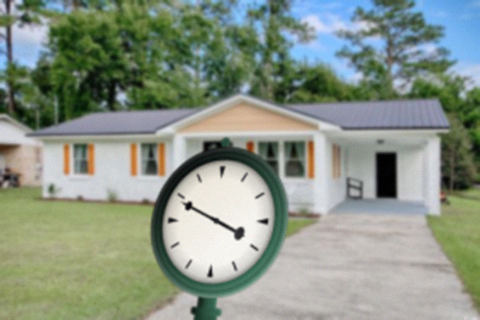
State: h=3 m=49
